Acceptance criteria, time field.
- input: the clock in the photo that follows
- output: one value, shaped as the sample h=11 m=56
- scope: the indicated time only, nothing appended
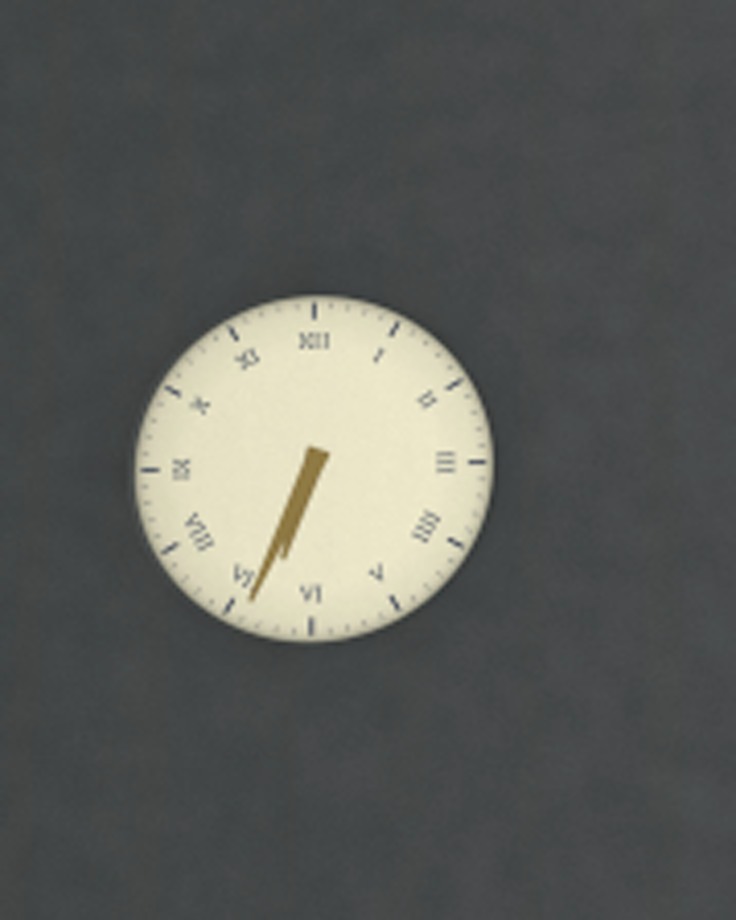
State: h=6 m=34
